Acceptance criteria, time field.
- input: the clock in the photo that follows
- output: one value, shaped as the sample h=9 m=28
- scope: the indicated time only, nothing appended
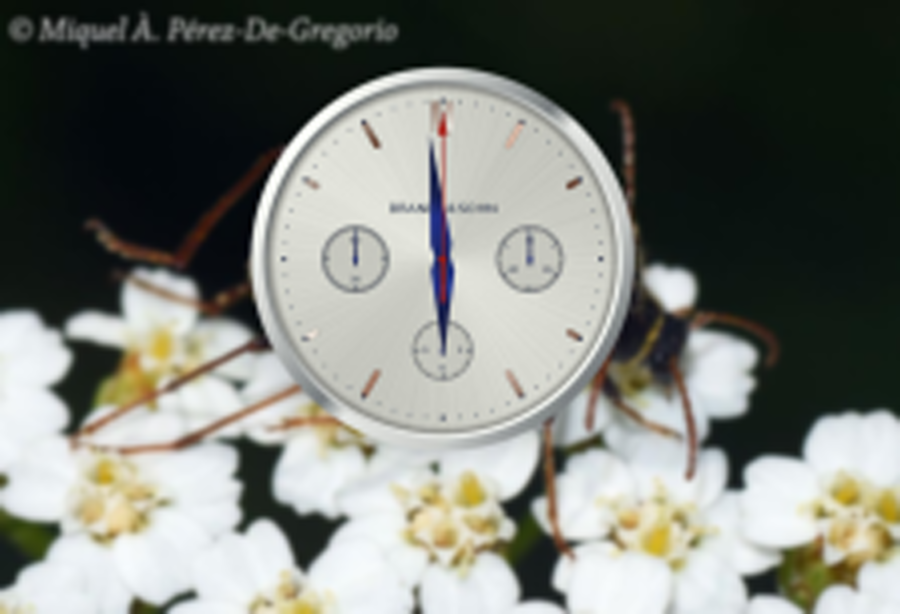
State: h=5 m=59
